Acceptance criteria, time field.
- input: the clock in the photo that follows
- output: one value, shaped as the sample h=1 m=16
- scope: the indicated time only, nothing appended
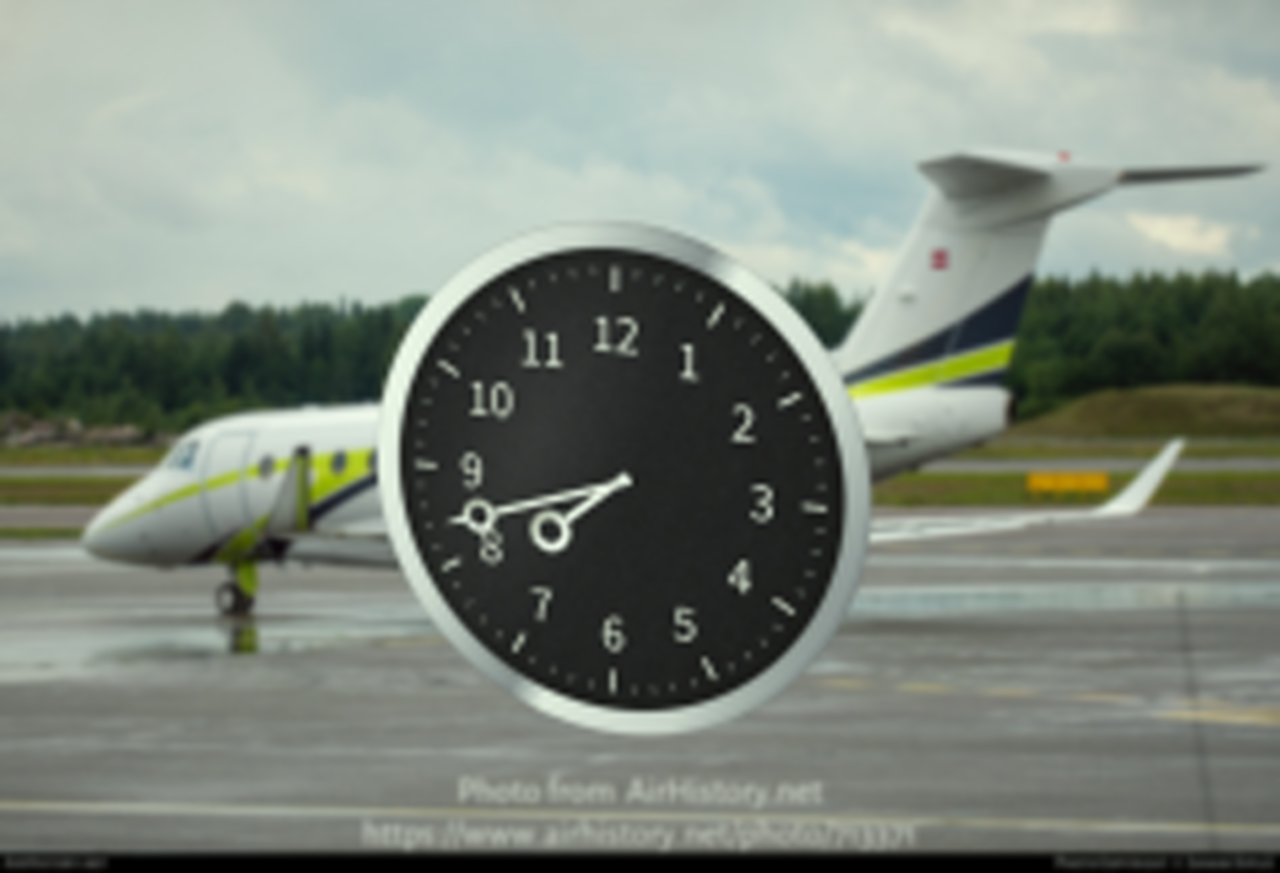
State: h=7 m=42
